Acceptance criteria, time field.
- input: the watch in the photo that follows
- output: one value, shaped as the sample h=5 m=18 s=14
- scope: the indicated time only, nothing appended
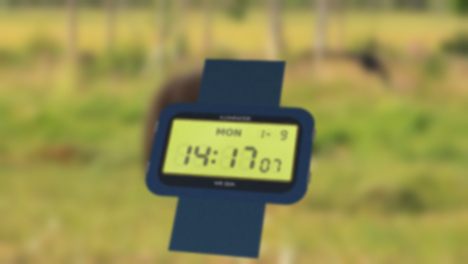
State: h=14 m=17 s=7
